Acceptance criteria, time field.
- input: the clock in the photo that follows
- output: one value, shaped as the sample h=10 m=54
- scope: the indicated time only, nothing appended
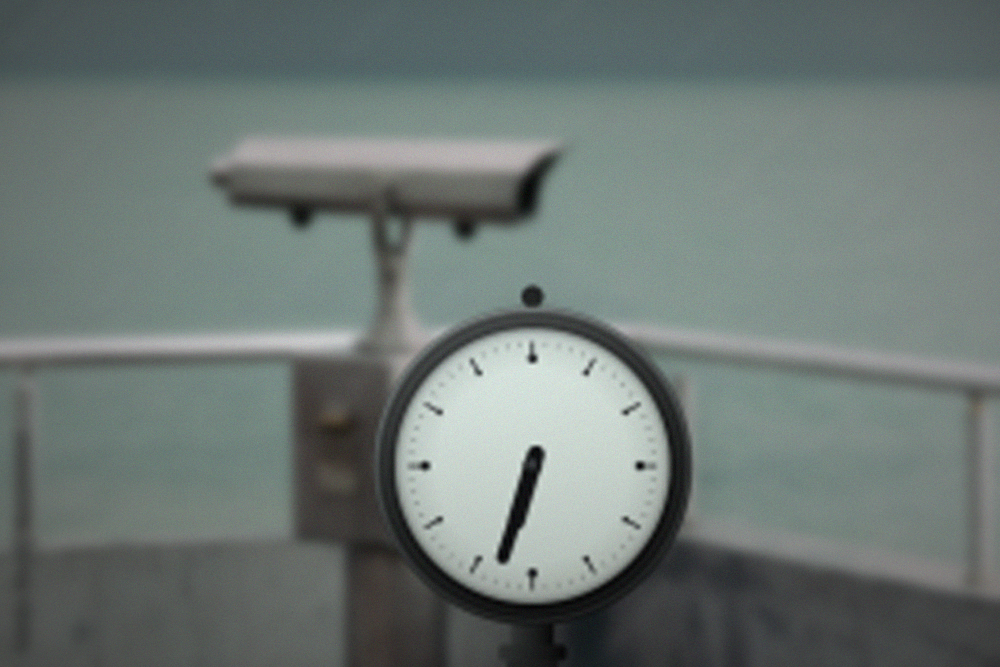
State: h=6 m=33
